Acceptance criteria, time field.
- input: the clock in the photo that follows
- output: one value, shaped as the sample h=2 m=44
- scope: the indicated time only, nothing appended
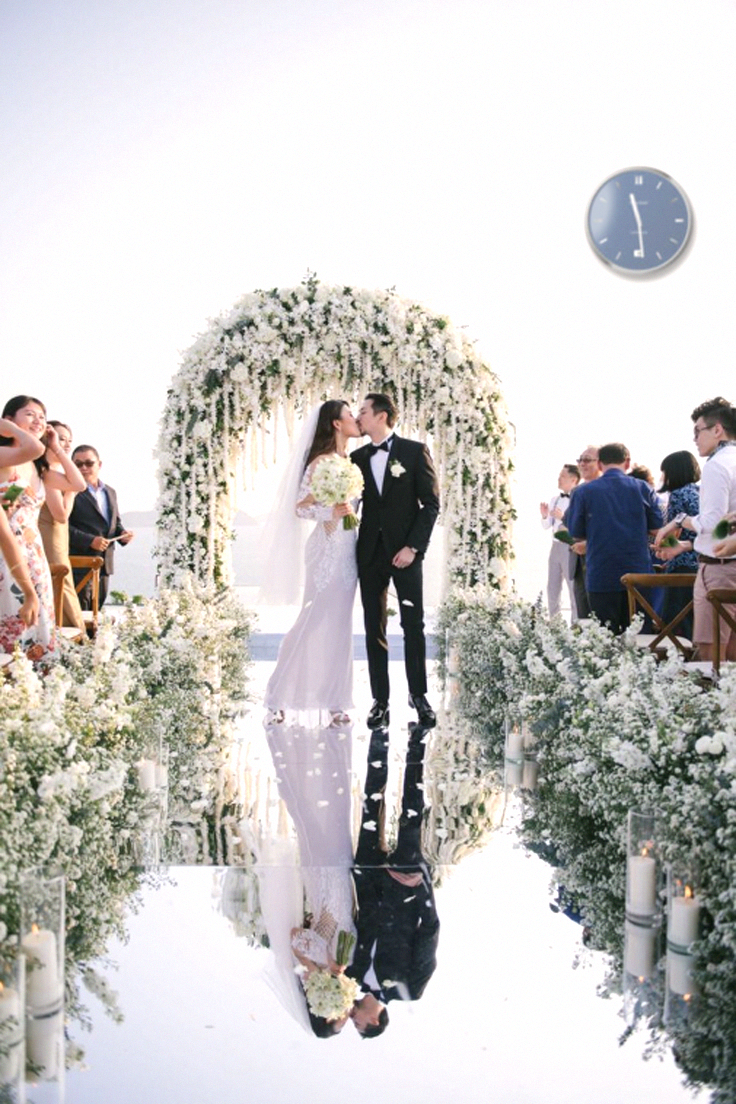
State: h=11 m=29
